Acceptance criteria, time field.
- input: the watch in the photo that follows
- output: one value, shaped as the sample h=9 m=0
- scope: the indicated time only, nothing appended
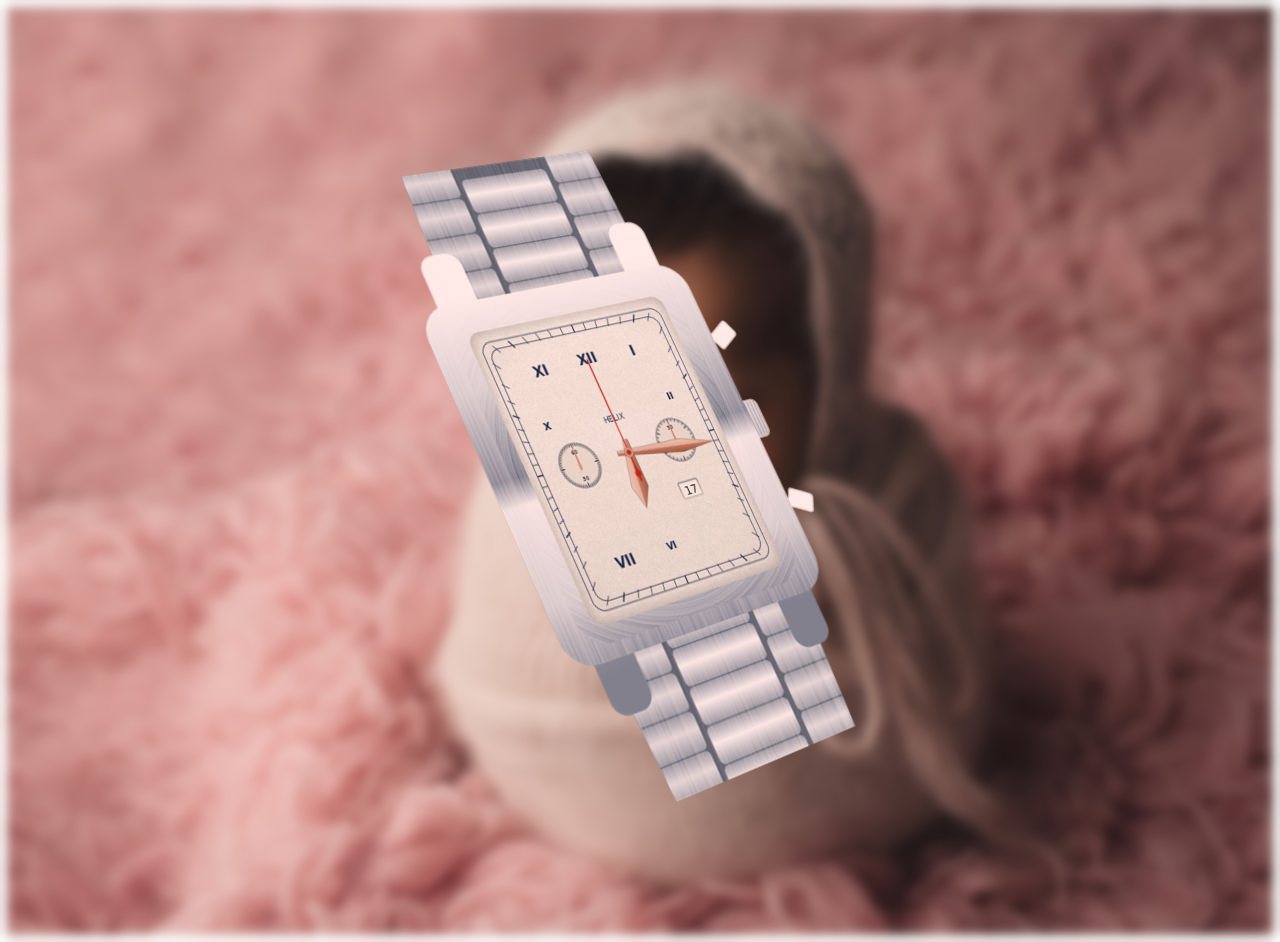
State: h=6 m=16
